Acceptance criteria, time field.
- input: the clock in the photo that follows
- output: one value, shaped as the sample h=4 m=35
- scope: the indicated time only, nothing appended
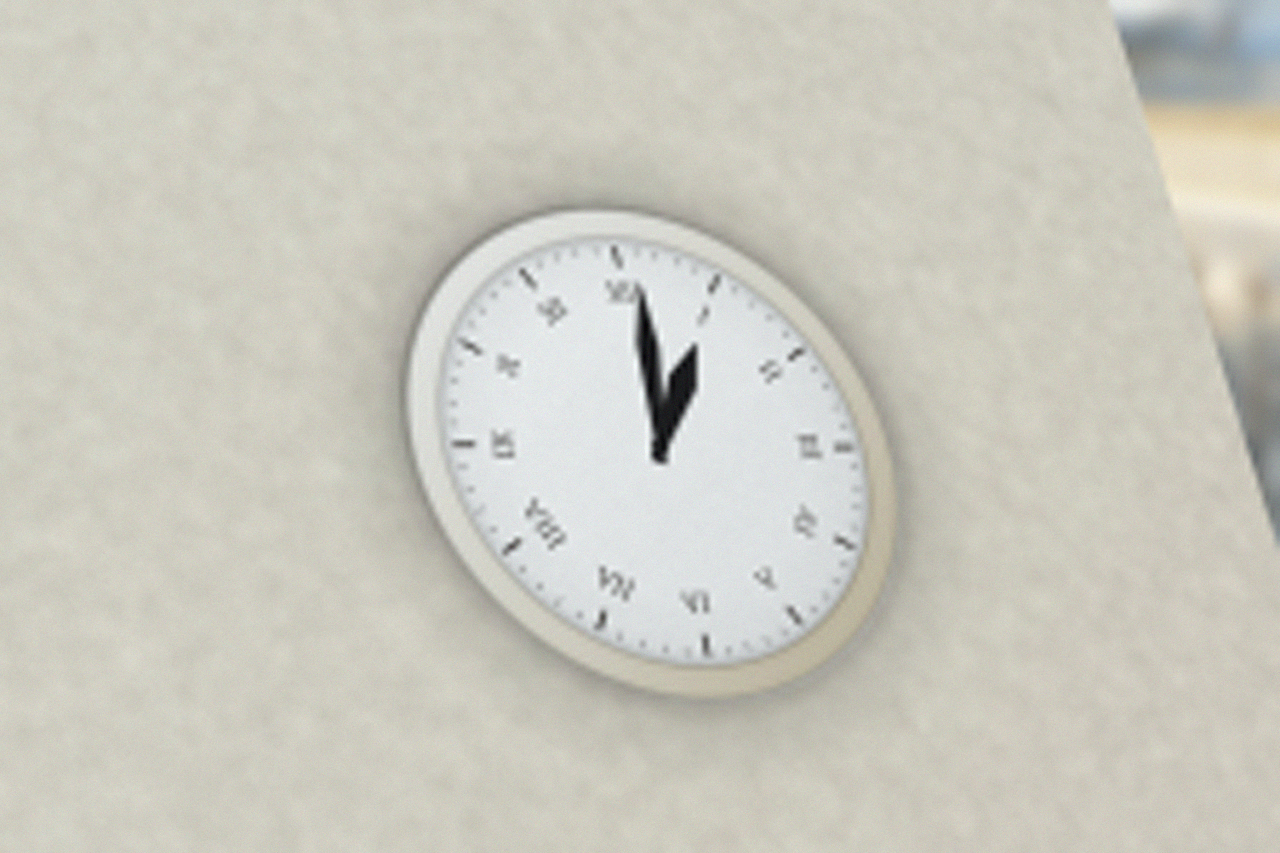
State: h=1 m=1
